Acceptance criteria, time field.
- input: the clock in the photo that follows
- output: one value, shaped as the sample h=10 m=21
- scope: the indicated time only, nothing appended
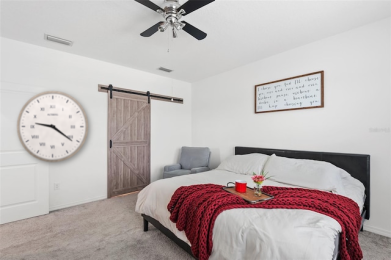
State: h=9 m=21
